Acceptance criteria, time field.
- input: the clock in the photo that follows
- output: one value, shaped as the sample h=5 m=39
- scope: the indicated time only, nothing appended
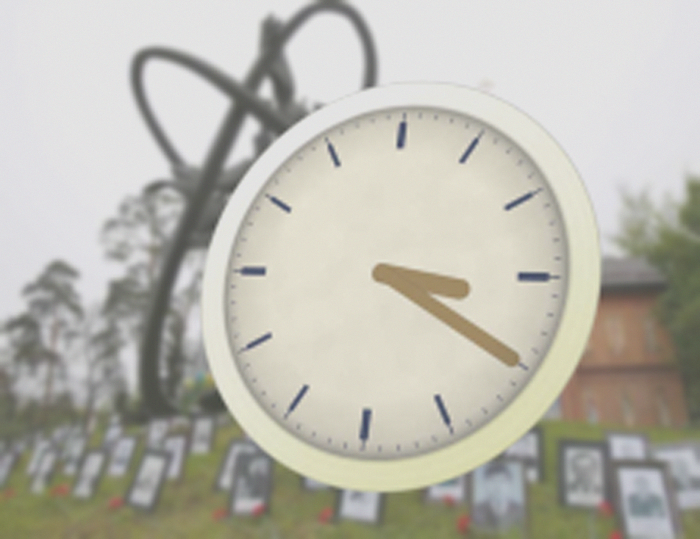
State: h=3 m=20
